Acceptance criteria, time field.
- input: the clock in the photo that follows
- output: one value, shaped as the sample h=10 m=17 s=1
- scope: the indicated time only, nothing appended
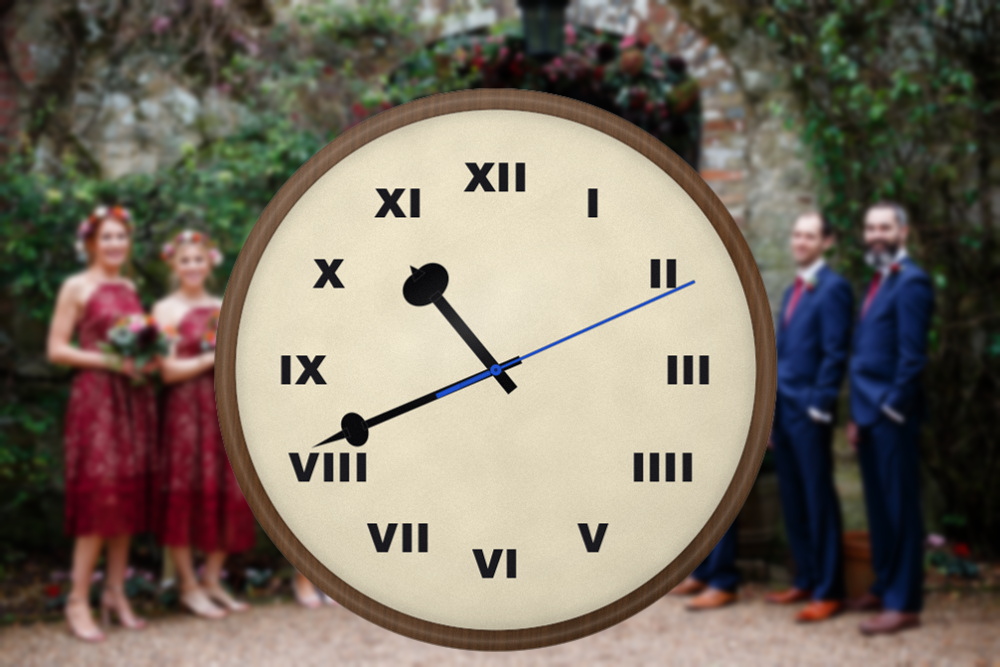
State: h=10 m=41 s=11
